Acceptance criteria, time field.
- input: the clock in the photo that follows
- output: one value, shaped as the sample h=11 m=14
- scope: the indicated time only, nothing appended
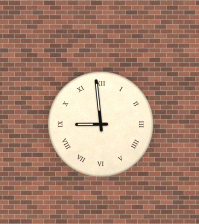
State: h=8 m=59
